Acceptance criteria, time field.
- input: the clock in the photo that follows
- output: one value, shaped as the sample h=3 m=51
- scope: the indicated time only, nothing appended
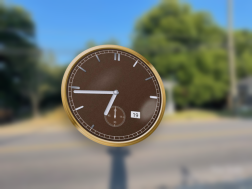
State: h=6 m=44
